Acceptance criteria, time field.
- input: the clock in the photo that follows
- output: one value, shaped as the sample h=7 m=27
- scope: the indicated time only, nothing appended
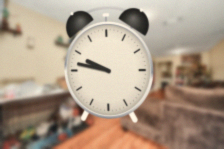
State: h=9 m=47
